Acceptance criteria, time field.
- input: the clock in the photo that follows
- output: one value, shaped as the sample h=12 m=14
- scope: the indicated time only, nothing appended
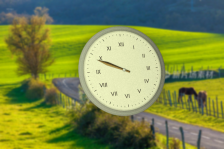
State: h=9 m=49
